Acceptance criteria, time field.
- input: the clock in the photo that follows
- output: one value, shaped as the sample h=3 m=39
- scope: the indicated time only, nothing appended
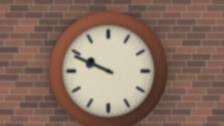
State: h=9 m=49
